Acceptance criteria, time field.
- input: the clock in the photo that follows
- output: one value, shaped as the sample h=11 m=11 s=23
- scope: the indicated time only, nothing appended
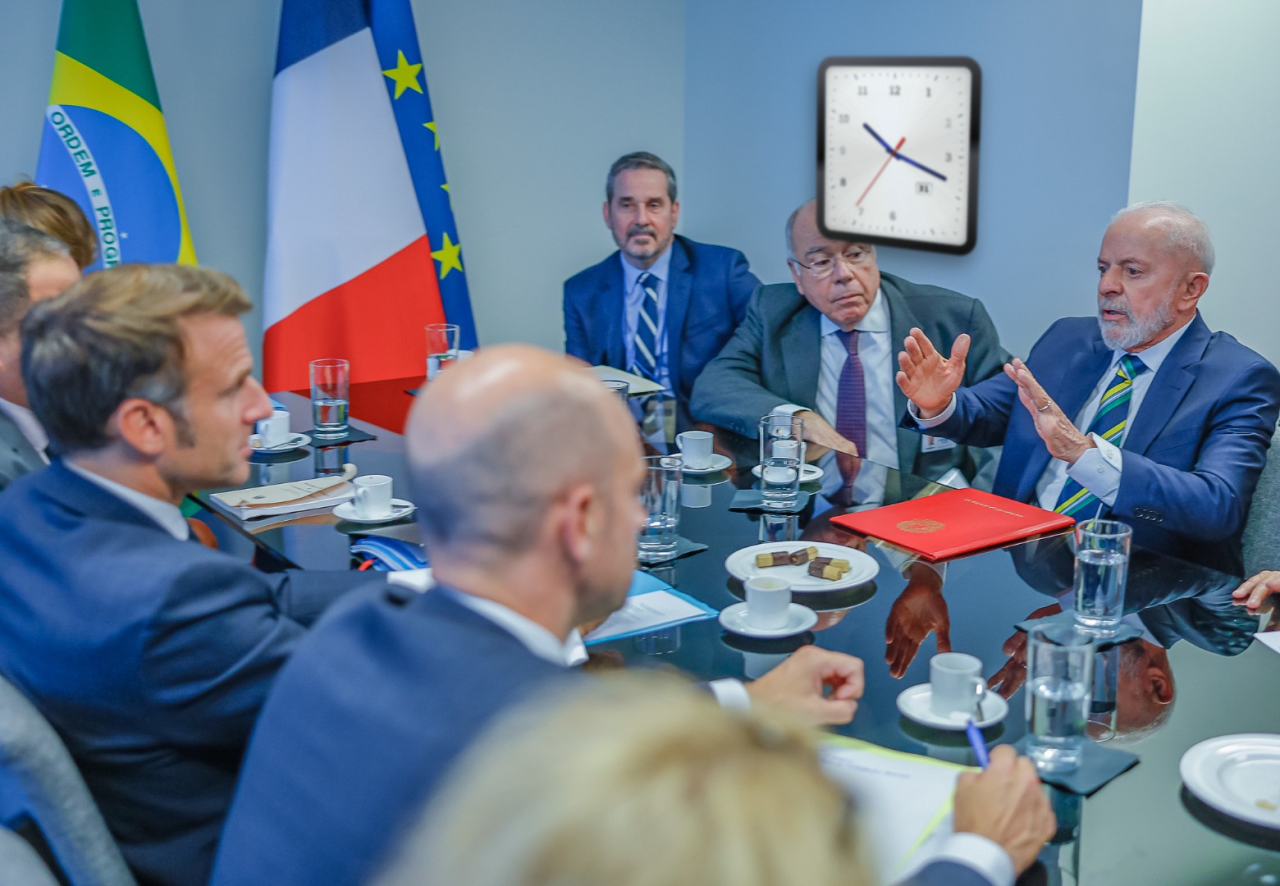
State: h=10 m=18 s=36
